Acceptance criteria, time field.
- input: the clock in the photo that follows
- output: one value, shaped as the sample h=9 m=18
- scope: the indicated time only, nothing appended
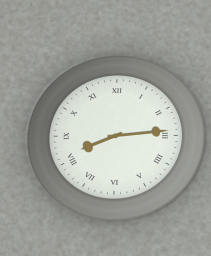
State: h=8 m=14
